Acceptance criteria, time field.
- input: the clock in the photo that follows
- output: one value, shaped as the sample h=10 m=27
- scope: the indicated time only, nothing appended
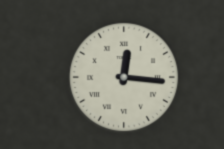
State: h=12 m=16
